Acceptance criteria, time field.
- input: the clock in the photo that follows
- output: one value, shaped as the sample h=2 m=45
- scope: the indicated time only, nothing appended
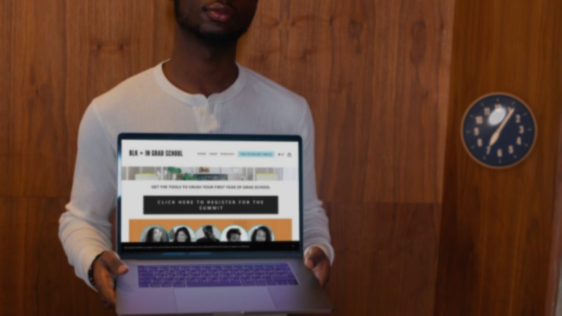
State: h=7 m=6
